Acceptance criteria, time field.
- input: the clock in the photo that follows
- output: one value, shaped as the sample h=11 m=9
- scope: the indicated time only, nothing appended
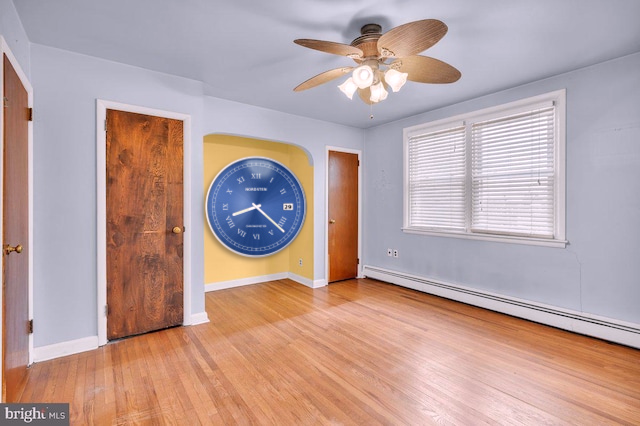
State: h=8 m=22
